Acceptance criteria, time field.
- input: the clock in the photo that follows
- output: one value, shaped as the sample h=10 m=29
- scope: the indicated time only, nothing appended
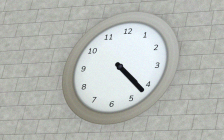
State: h=4 m=22
